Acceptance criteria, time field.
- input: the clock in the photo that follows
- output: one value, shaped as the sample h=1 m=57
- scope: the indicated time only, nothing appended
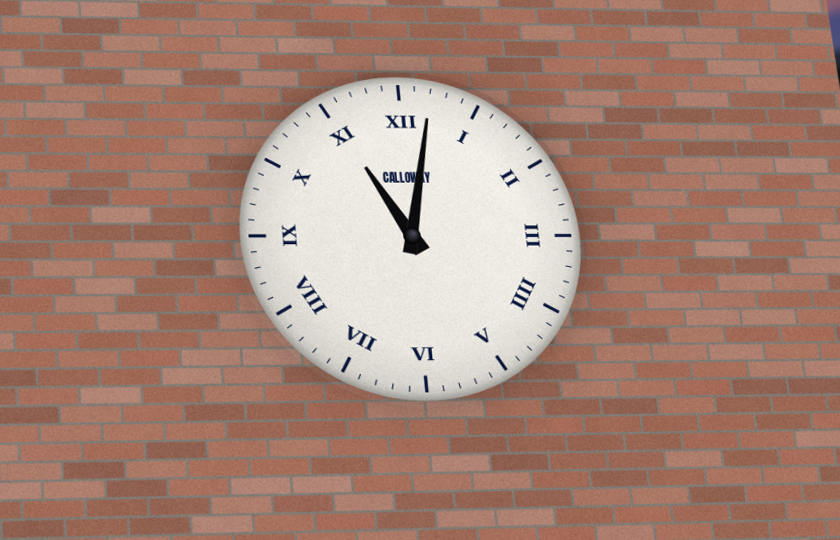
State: h=11 m=2
